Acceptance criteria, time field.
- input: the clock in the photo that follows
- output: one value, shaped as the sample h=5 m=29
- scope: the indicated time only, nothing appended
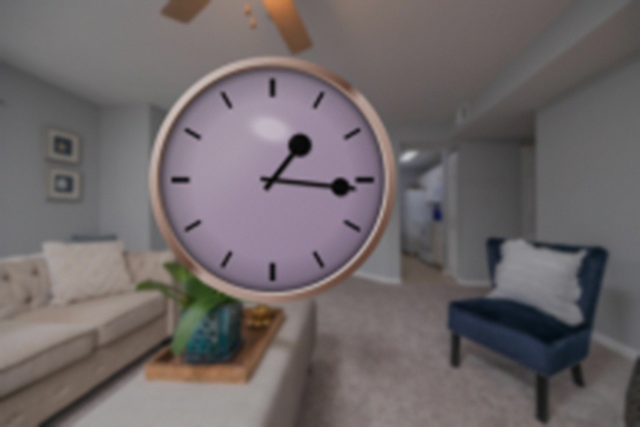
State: h=1 m=16
